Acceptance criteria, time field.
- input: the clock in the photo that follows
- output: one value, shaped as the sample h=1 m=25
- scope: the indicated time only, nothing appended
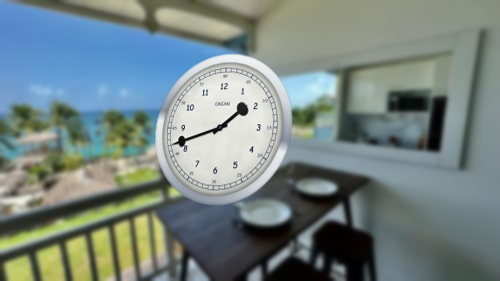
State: h=1 m=42
